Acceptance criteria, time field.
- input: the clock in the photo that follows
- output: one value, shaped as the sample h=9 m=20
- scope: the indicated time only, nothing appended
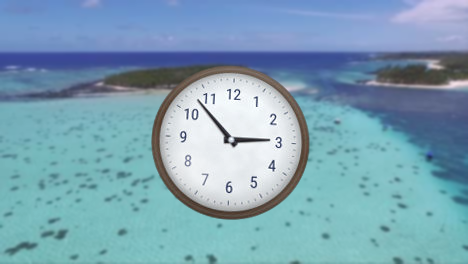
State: h=2 m=53
